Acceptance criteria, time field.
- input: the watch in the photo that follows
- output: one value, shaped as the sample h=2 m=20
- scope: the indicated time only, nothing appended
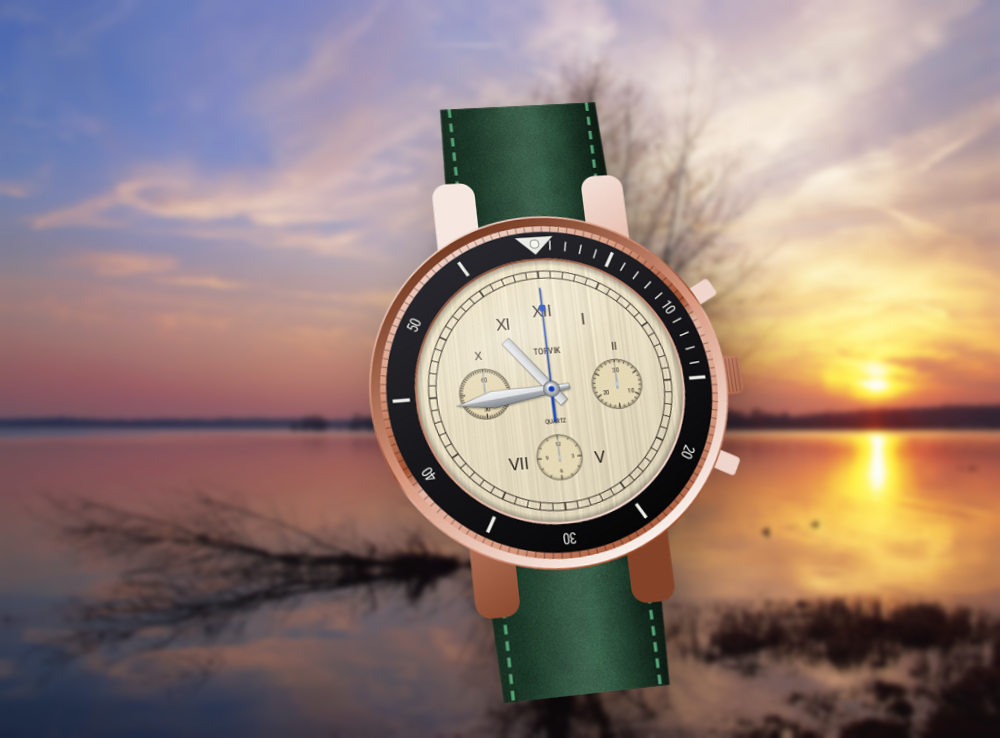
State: h=10 m=44
